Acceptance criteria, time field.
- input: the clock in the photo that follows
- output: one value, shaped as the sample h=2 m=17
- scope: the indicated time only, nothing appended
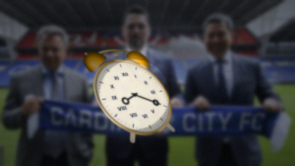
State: h=8 m=20
